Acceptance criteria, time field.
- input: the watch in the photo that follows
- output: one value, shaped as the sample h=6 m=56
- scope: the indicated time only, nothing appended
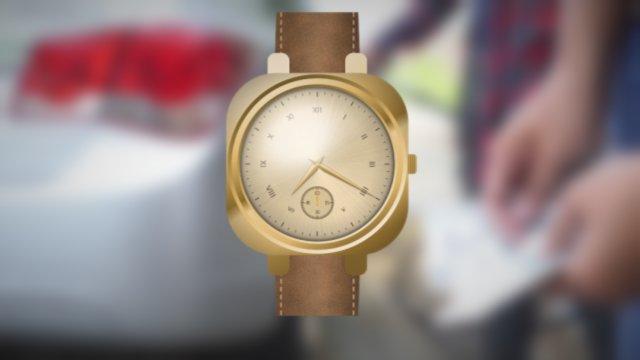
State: h=7 m=20
